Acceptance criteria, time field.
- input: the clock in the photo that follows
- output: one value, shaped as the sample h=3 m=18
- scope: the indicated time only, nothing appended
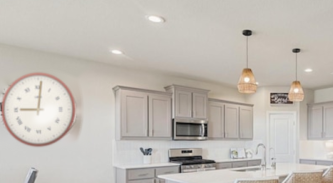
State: h=9 m=1
